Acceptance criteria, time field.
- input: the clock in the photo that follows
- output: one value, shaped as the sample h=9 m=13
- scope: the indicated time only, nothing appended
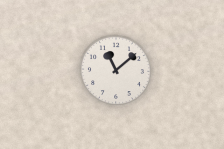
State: h=11 m=8
